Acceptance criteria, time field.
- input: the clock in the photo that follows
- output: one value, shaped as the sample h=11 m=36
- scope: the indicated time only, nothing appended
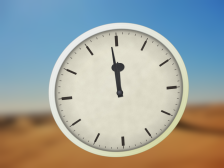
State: h=11 m=59
